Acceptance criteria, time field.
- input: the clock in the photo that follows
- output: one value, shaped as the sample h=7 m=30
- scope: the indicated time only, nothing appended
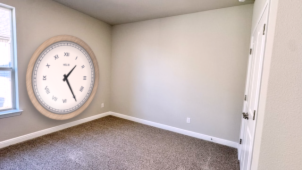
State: h=1 m=25
